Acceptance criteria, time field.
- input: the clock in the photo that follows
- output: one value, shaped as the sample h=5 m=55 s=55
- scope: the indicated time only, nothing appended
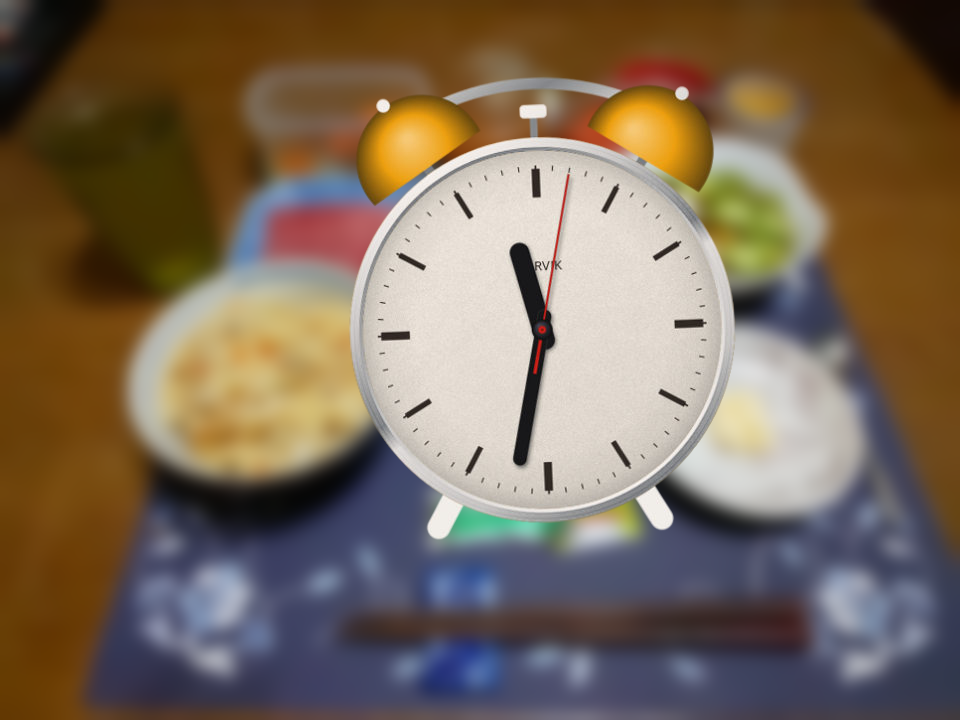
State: h=11 m=32 s=2
